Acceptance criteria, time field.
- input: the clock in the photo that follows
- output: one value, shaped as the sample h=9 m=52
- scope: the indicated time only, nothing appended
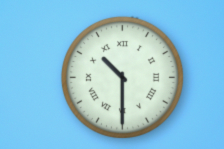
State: h=10 m=30
